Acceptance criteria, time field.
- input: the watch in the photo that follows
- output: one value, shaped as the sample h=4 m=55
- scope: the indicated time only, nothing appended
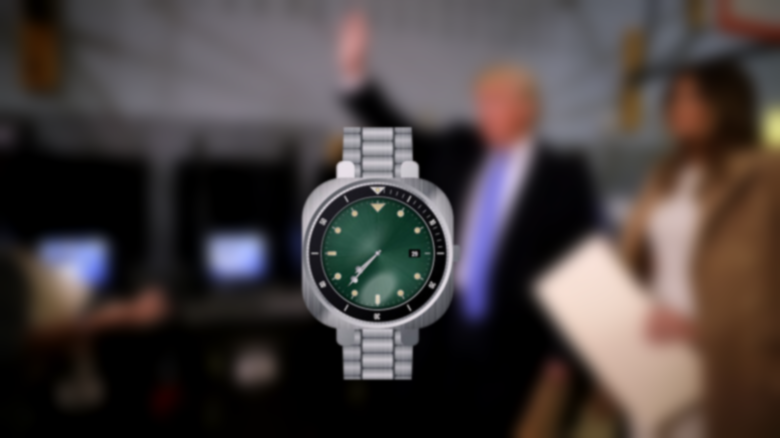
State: h=7 m=37
